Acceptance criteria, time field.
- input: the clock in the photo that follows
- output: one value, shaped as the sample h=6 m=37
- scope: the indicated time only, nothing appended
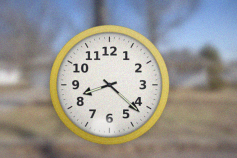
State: h=8 m=22
